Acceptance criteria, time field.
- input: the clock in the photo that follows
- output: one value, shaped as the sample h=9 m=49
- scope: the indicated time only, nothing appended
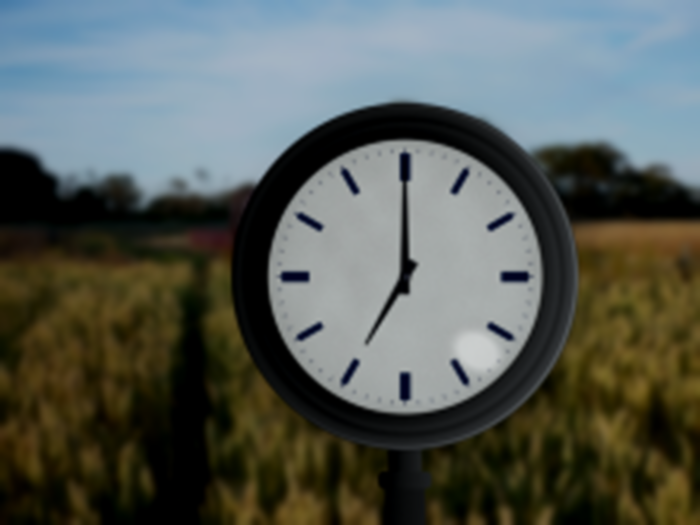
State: h=7 m=0
